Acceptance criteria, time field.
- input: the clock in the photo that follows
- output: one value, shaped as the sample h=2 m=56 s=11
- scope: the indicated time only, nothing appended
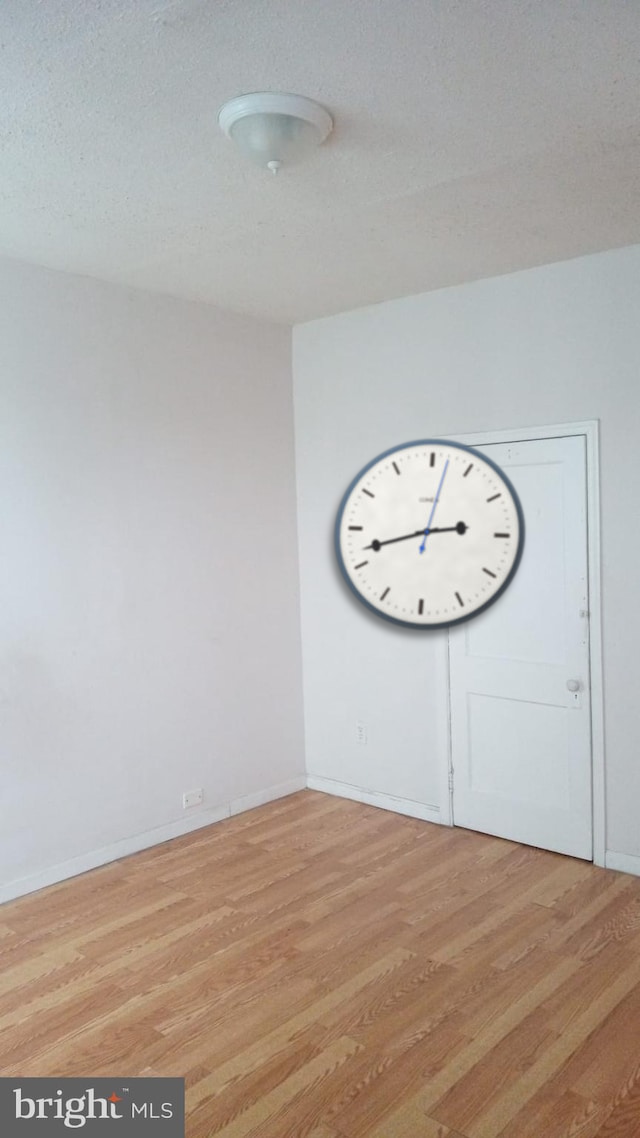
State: h=2 m=42 s=2
